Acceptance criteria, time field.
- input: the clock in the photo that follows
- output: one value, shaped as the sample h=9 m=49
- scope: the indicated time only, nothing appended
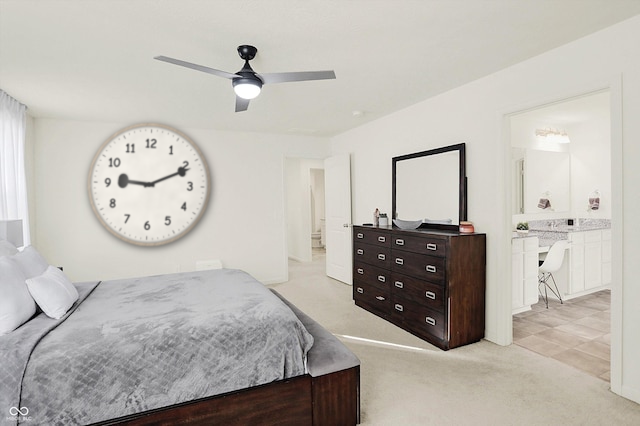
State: h=9 m=11
